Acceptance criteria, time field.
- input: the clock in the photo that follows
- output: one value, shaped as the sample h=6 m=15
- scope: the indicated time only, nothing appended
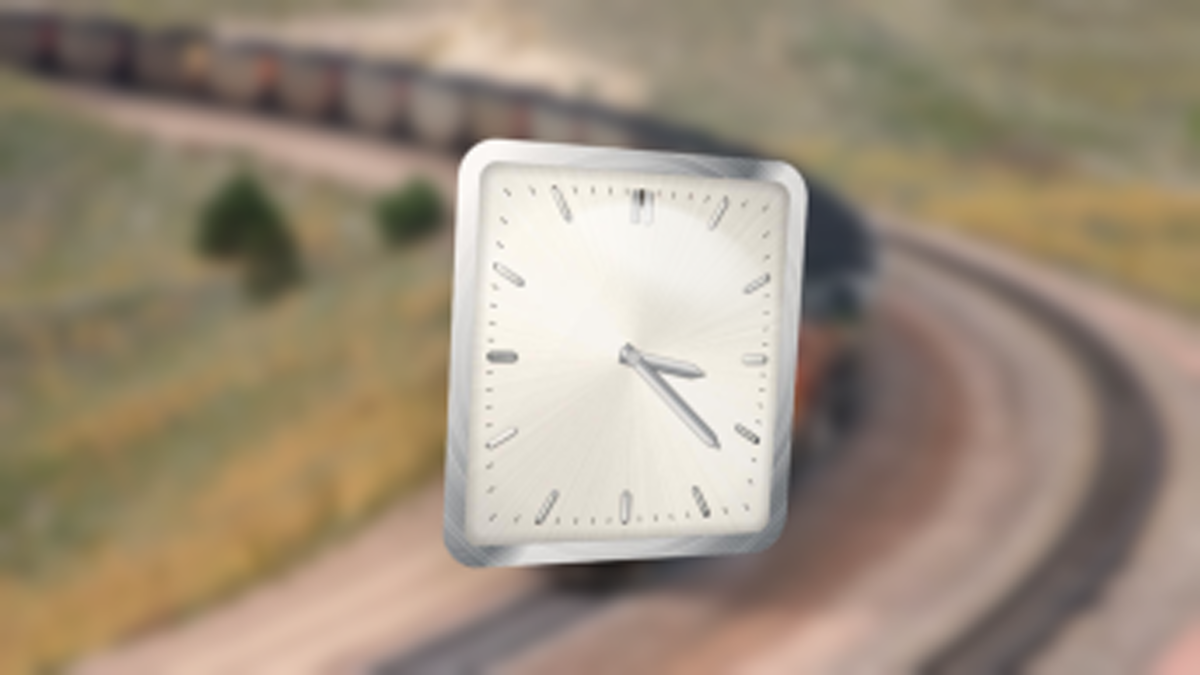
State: h=3 m=22
